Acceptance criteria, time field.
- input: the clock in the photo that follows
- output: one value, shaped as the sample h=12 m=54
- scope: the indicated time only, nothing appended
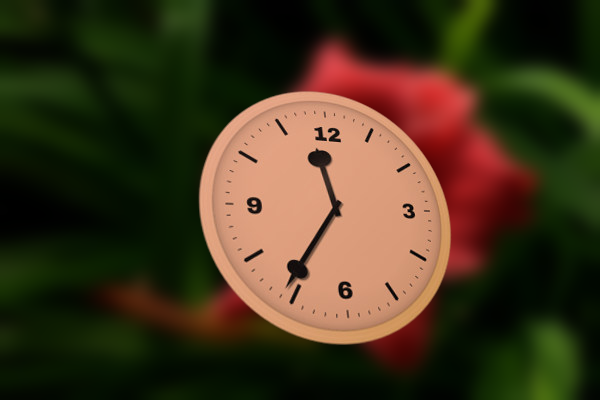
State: h=11 m=36
